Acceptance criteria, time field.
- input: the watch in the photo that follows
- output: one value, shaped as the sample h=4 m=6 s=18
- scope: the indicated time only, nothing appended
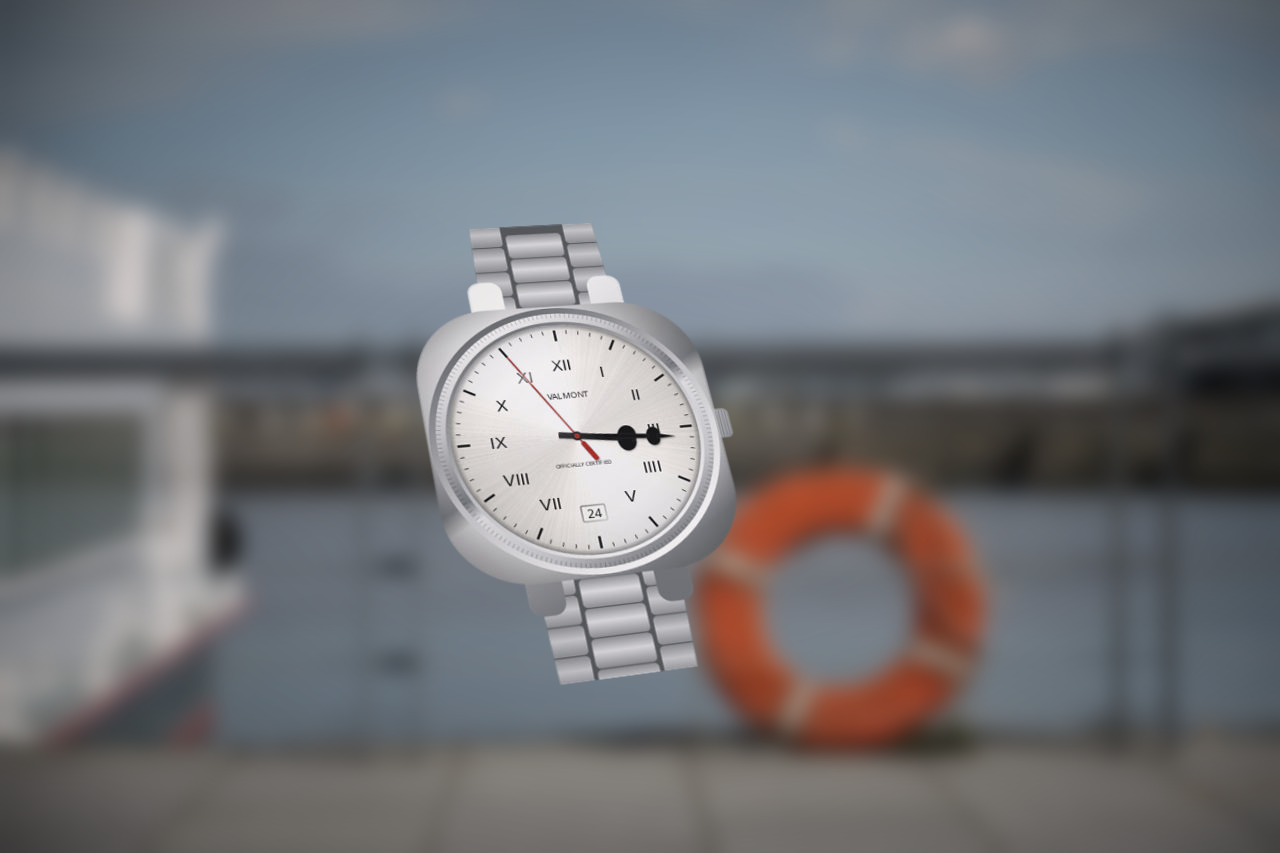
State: h=3 m=15 s=55
